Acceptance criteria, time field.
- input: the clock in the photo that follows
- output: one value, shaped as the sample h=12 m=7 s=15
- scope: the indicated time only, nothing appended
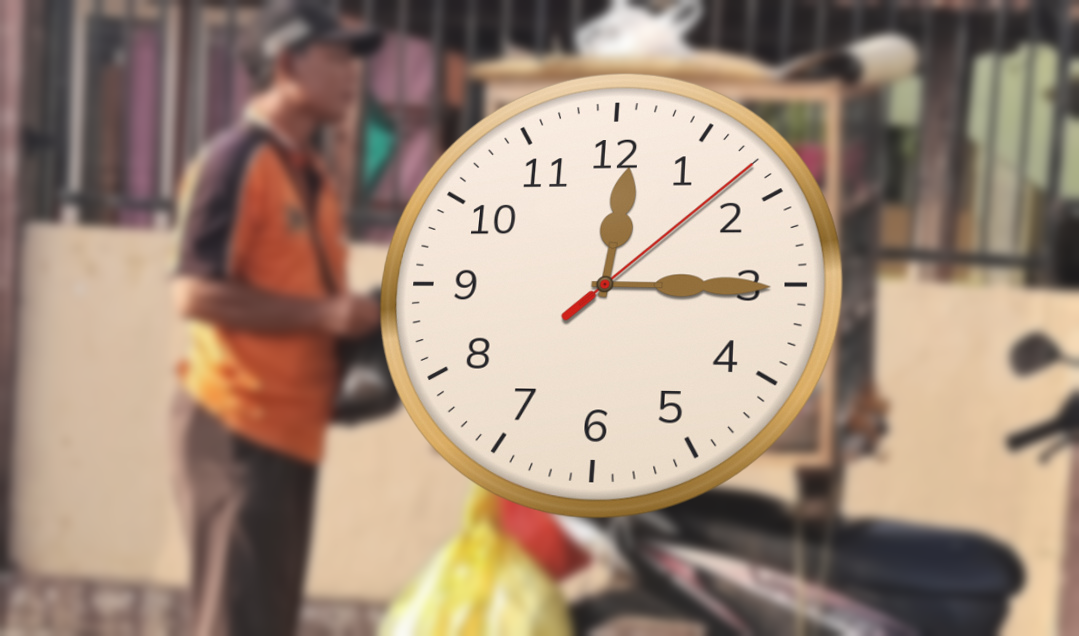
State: h=12 m=15 s=8
